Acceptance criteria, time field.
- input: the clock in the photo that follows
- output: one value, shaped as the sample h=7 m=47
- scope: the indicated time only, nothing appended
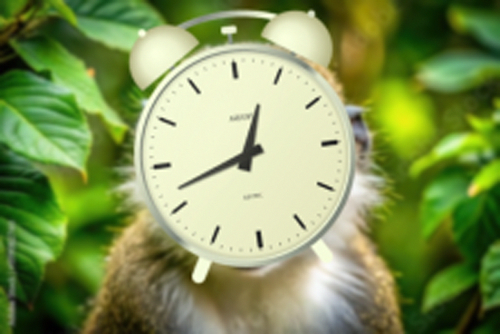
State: h=12 m=42
